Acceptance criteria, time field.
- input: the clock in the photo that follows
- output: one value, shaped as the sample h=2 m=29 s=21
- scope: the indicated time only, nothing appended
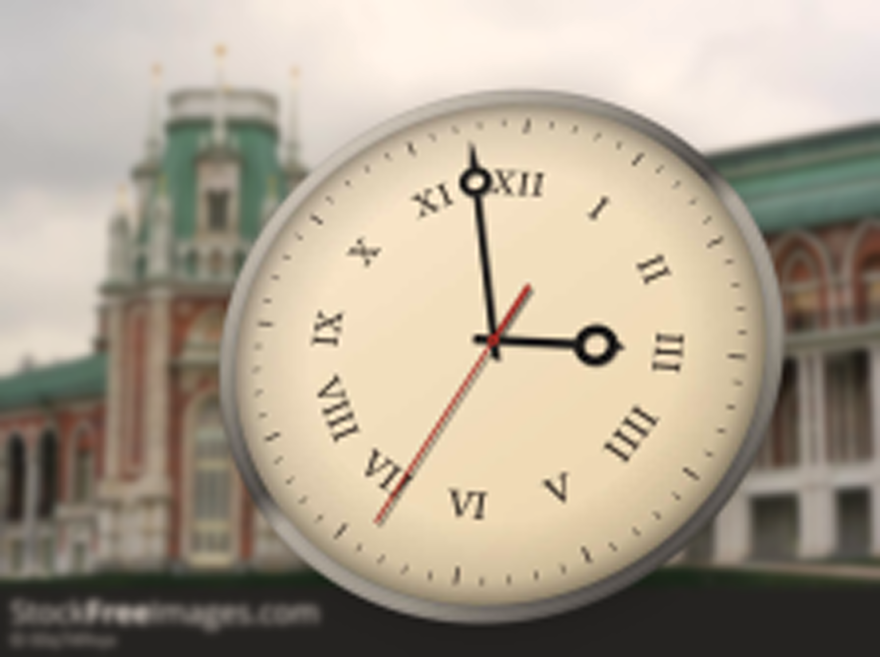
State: h=2 m=57 s=34
